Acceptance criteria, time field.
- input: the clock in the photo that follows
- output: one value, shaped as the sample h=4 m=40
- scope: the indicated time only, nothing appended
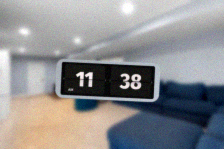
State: h=11 m=38
